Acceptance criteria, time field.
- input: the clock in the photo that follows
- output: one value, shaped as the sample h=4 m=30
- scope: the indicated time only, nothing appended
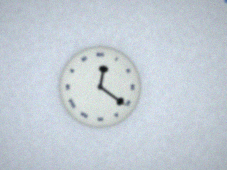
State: h=12 m=21
